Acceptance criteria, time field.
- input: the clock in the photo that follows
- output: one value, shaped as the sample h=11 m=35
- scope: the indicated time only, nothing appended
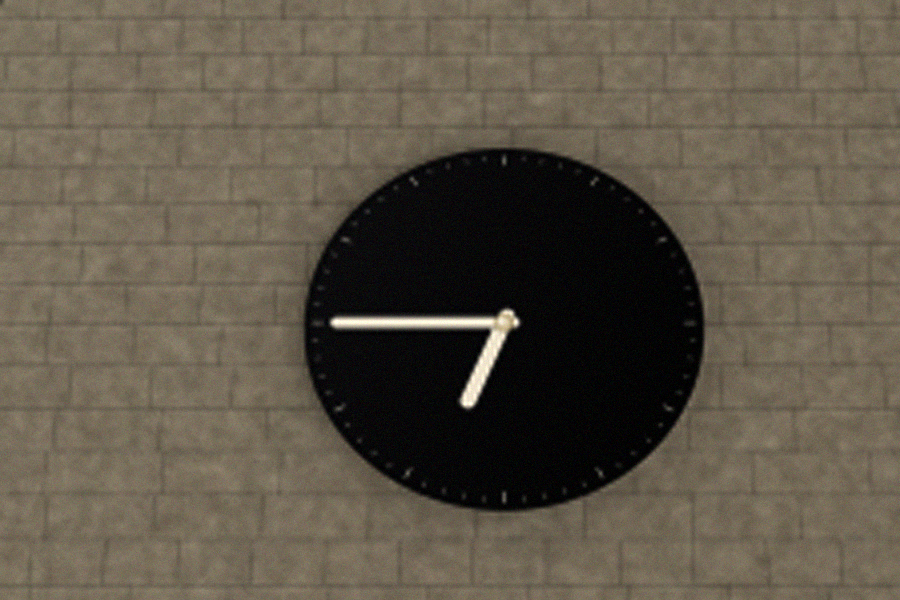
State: h=6 m=45
